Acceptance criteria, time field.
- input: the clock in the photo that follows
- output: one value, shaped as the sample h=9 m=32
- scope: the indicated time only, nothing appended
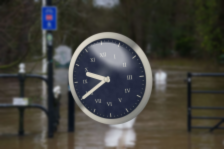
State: h=9 m=40
